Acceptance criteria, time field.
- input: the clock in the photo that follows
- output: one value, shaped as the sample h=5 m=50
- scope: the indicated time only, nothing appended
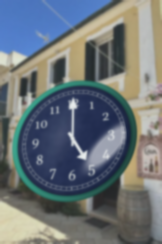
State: h=5 m=0
